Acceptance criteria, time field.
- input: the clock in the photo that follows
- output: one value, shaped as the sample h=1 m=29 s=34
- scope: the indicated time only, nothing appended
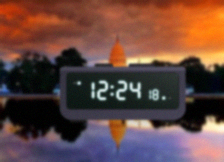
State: h=12 m=24 s=18
